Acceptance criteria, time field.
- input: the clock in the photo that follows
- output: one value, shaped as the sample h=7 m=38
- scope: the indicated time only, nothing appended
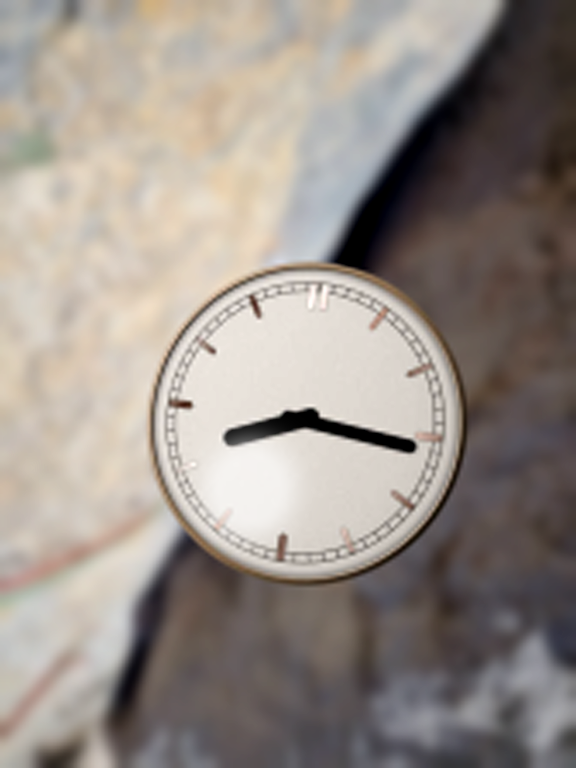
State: h=8 m=16
